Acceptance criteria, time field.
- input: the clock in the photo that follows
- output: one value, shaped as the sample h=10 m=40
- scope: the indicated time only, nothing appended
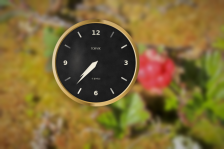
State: h=7 m=37
